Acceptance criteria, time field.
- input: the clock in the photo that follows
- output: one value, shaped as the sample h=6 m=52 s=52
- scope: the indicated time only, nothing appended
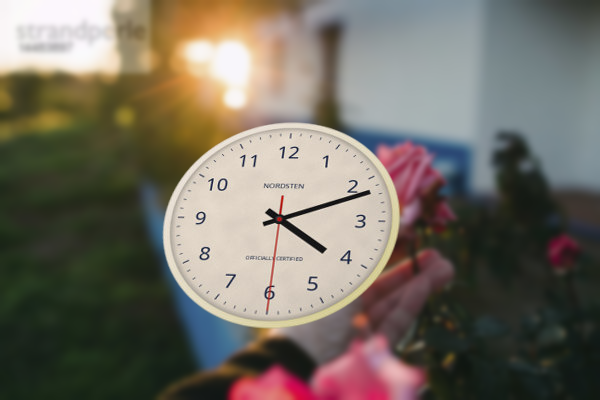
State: h=4 m=11 s=30
